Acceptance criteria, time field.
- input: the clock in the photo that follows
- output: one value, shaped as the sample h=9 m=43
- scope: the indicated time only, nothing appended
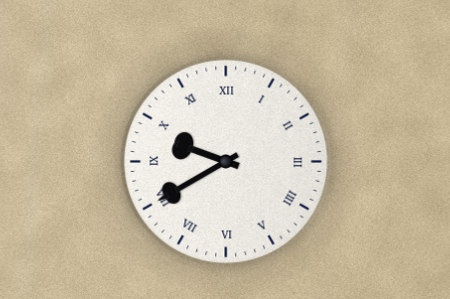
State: h=9 m=40
